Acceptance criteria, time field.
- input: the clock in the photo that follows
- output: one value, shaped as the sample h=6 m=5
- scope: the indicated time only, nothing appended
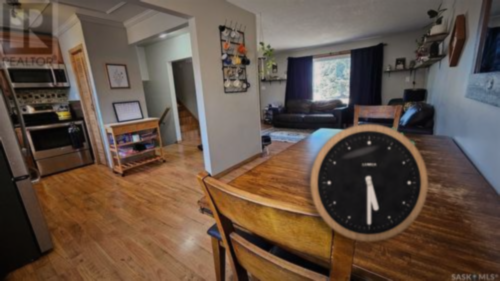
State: h=5 m=30
